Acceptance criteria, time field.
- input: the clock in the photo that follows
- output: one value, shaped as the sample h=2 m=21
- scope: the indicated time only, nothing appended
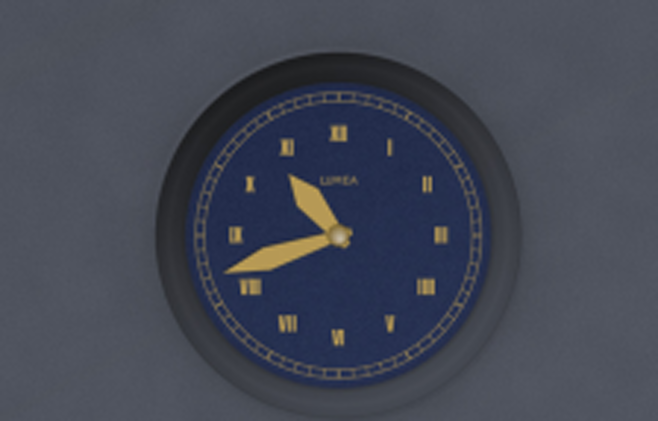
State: h=10 m=42
